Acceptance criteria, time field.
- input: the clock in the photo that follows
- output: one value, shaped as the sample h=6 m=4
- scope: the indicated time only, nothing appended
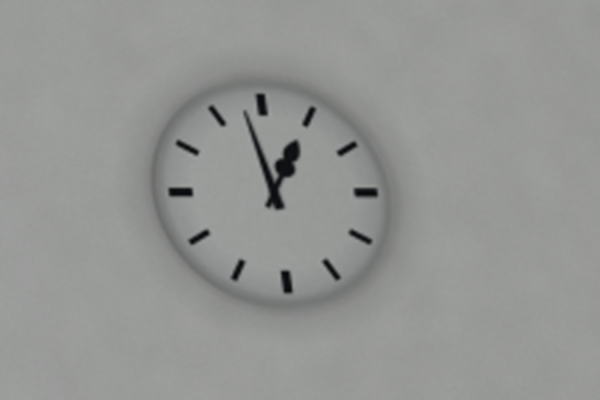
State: h=12 m=58
